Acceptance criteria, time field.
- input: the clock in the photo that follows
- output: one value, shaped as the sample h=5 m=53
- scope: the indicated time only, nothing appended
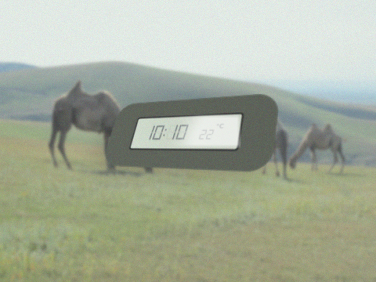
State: h=10 m=10
